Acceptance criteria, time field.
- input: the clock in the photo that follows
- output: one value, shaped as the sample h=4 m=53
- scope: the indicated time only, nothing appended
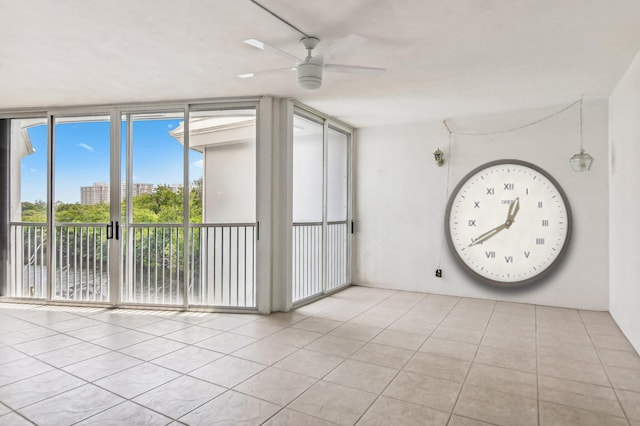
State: h=12 m=40
